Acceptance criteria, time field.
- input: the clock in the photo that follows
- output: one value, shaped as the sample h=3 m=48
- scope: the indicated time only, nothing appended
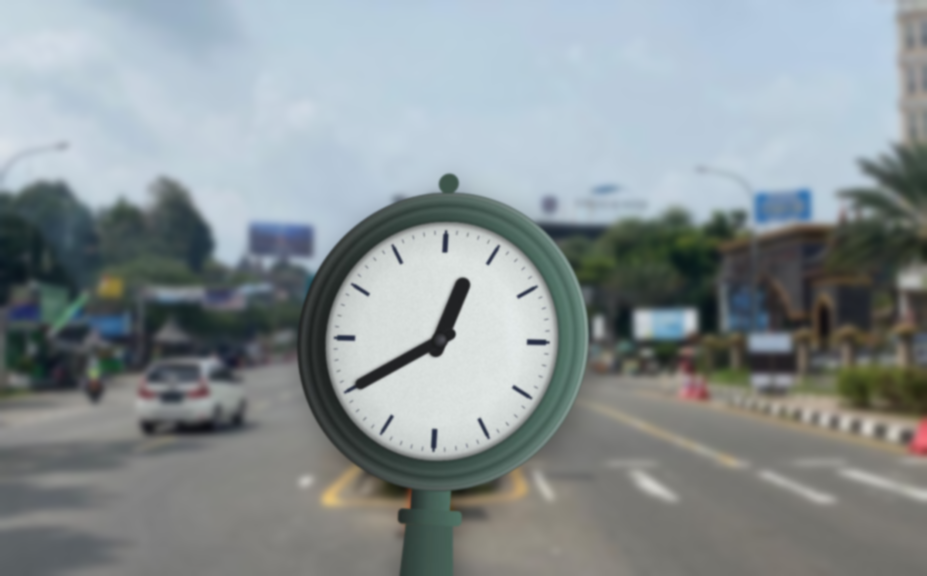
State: h=12 m=40
